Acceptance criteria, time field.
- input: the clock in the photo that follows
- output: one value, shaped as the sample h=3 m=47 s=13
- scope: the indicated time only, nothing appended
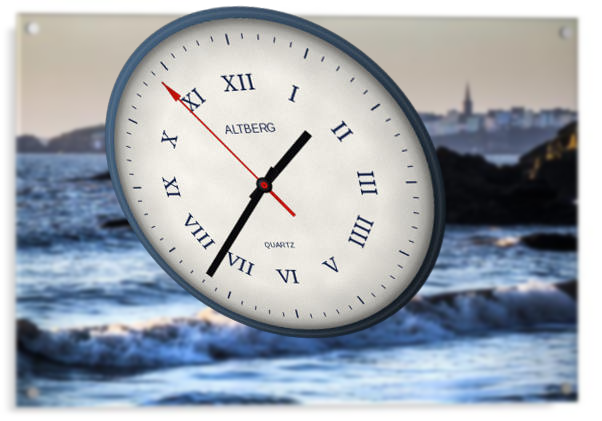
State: h=1 m=36 s=54
